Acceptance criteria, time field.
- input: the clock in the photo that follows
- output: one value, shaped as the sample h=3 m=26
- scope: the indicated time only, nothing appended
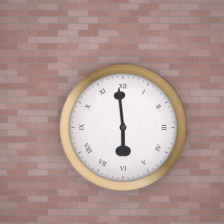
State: h=5 m=59
